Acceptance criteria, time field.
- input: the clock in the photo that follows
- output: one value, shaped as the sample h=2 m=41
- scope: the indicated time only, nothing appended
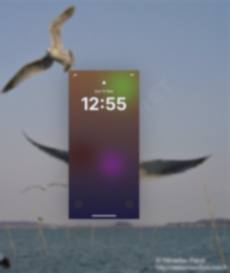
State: h=12 m=55
